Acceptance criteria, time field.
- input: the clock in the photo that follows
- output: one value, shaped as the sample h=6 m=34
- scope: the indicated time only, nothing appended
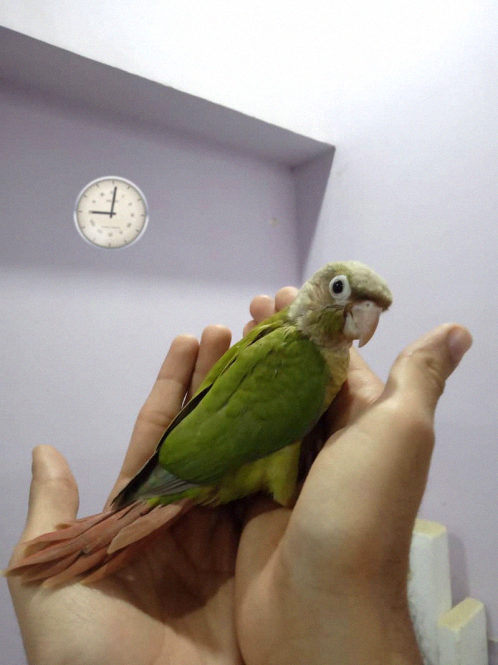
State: h=9 m=1
